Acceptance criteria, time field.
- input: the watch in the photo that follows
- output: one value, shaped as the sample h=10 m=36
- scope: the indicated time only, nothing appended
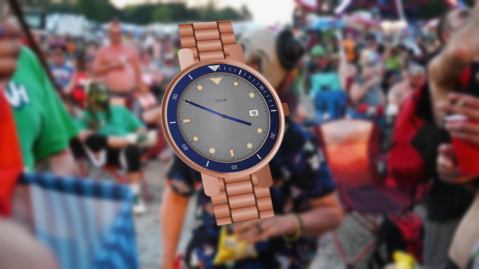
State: h=3 m=50
